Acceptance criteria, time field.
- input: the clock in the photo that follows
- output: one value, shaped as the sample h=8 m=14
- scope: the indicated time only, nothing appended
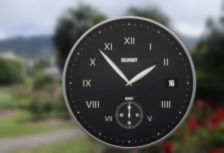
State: h=1 m=53
